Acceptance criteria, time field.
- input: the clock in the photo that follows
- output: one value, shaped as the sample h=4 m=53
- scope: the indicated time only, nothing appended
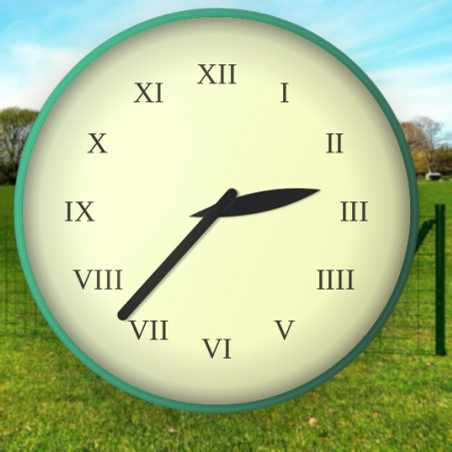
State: h=2 m=37
